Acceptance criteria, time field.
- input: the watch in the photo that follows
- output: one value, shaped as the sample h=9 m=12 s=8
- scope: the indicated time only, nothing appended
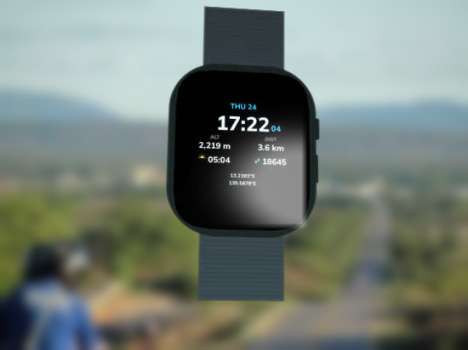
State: h=17 m=22 s=4
